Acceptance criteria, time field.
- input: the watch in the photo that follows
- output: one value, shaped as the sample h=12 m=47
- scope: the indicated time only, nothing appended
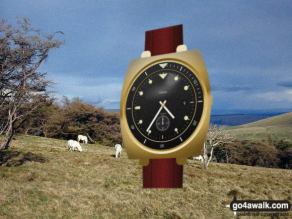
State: h=4 m=36
